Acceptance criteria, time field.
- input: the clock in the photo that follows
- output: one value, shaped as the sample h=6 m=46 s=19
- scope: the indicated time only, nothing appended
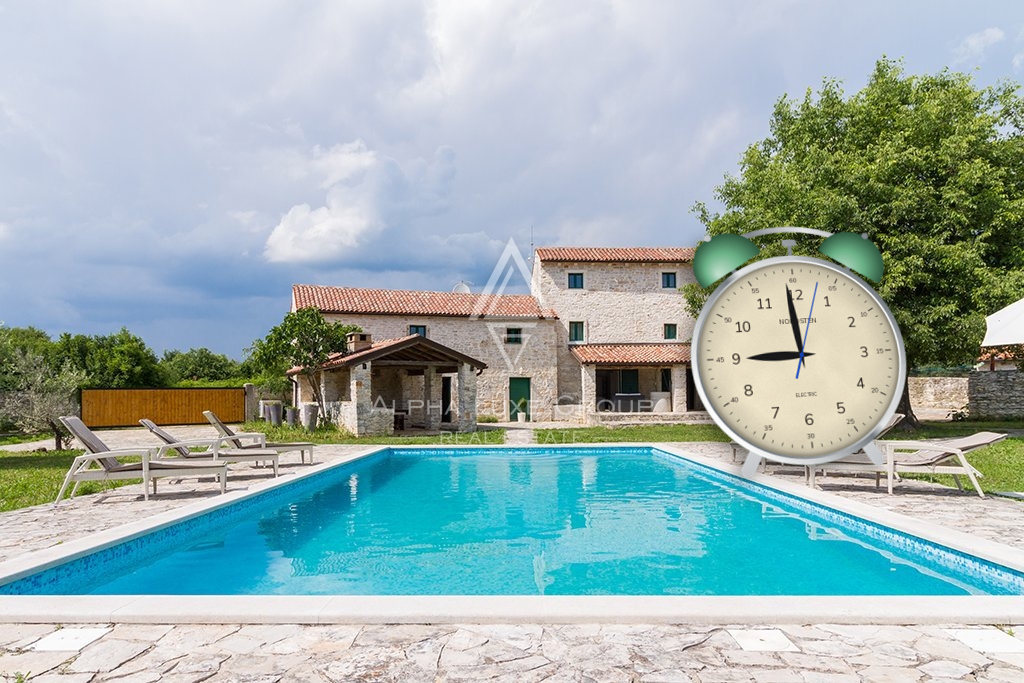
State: h=8 m=59 s=3
